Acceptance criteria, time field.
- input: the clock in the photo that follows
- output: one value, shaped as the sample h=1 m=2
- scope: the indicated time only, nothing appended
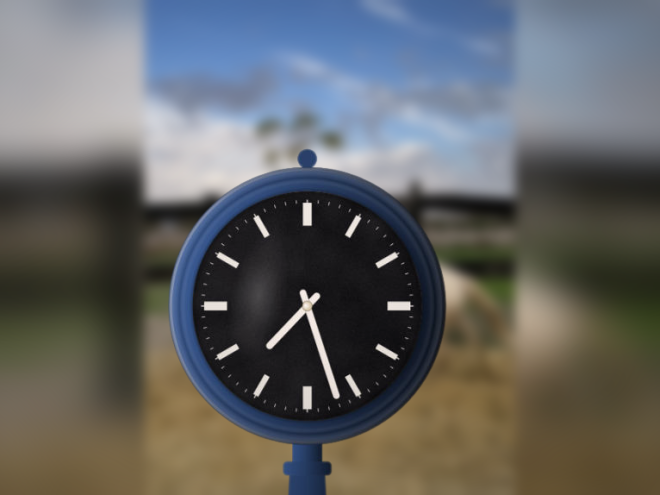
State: h=7 m=27
